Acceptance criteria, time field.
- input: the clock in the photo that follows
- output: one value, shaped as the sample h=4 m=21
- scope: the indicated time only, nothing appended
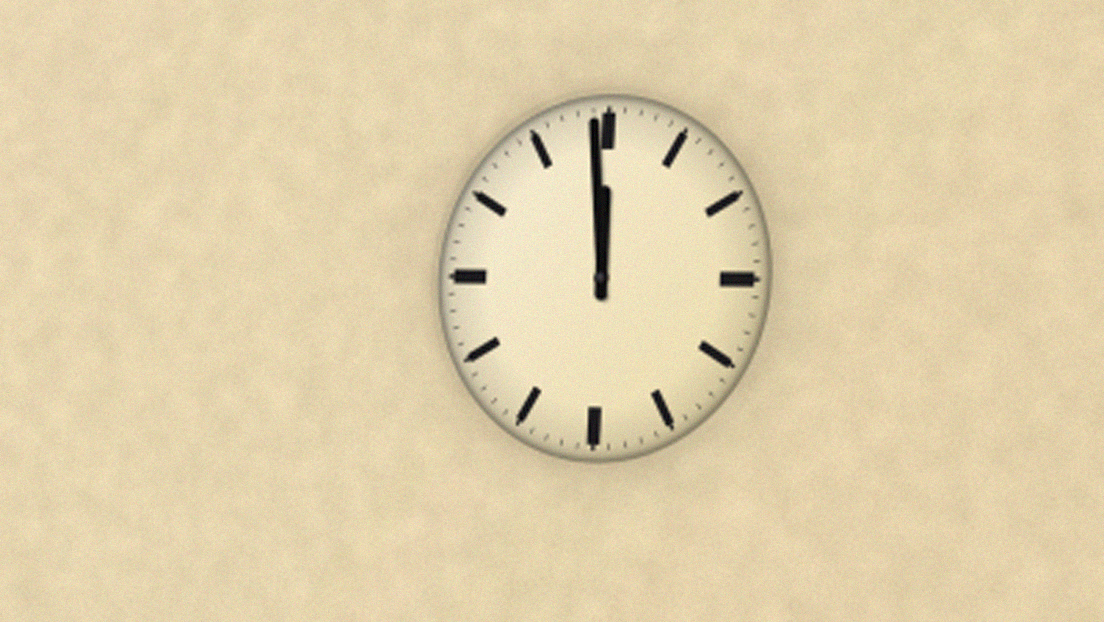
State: h=11 m=59
